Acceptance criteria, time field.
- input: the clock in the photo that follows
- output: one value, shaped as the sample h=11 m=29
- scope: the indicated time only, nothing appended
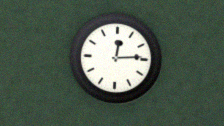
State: h=12 m=14
